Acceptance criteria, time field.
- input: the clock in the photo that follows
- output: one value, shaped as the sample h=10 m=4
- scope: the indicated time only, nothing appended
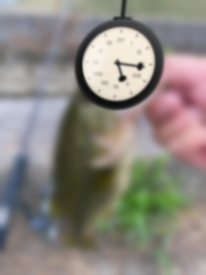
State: h=5 m=16
